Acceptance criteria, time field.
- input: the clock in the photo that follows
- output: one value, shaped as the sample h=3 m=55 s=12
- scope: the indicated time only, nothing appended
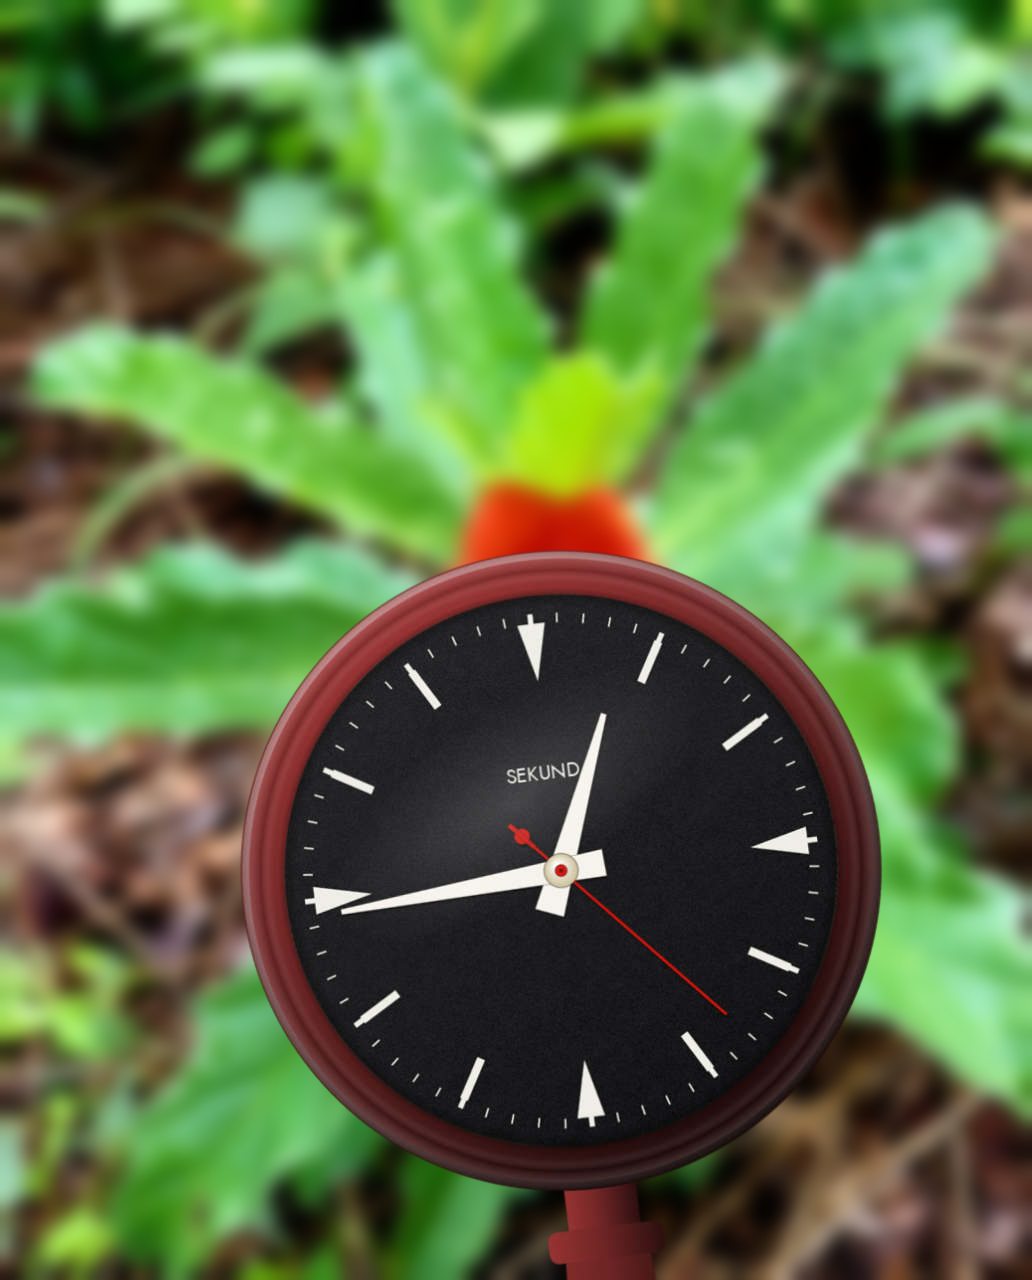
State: h=12 m=44 s=23
